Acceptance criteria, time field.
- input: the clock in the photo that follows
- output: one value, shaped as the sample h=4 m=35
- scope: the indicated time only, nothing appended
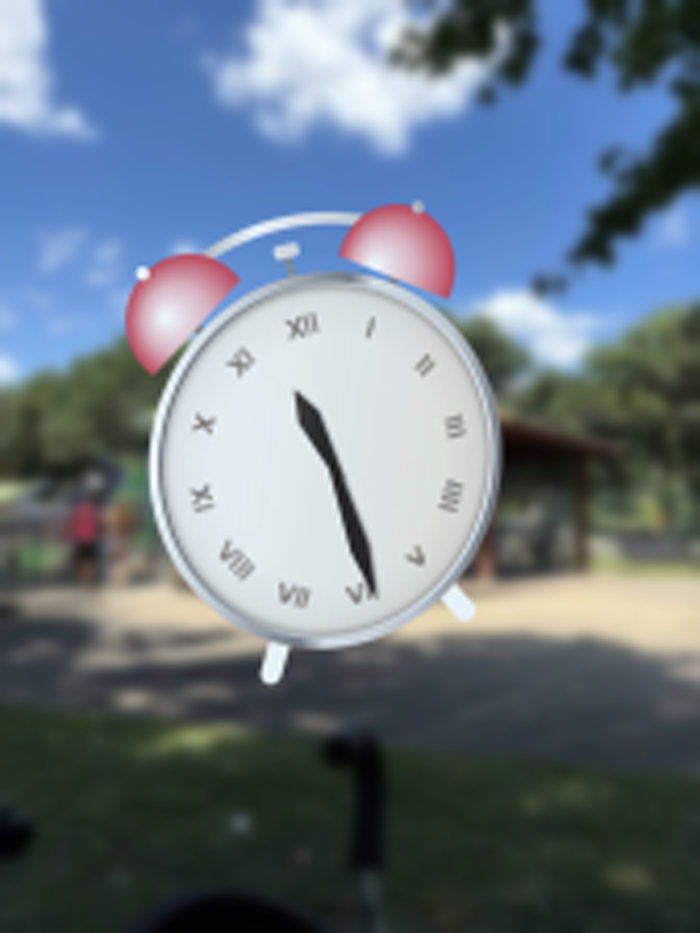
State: h=11 m=29
